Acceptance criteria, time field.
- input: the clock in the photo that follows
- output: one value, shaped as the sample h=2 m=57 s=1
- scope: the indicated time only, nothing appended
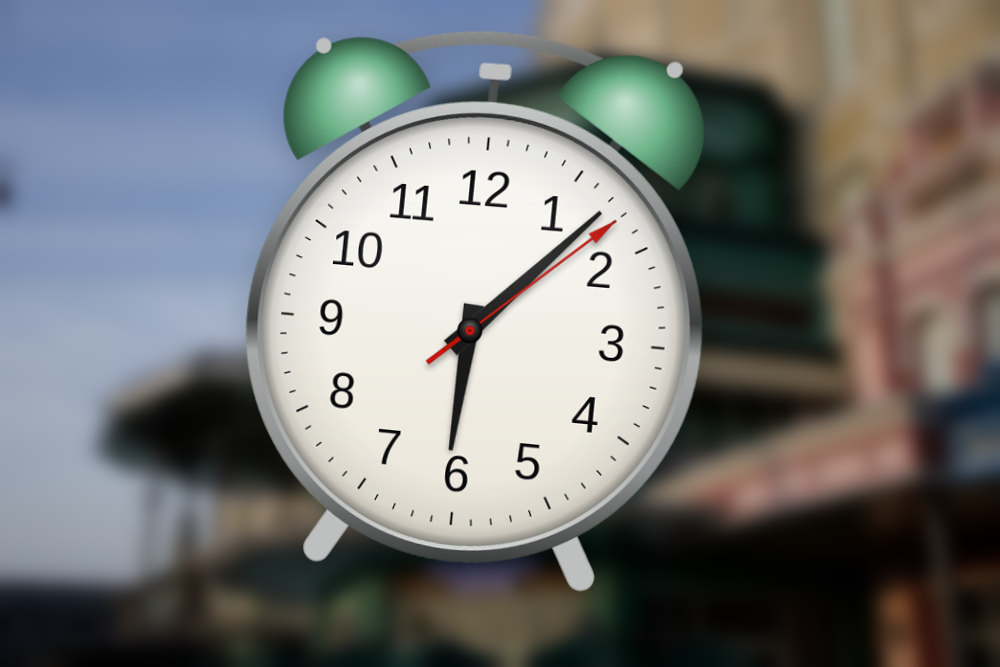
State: h=6 m=7 s=8
